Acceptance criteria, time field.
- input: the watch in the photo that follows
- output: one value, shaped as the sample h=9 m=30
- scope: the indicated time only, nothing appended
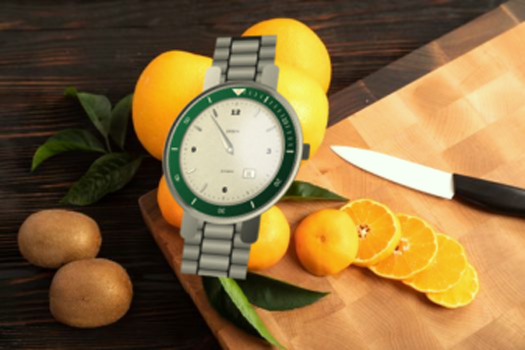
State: h=10 m=54
